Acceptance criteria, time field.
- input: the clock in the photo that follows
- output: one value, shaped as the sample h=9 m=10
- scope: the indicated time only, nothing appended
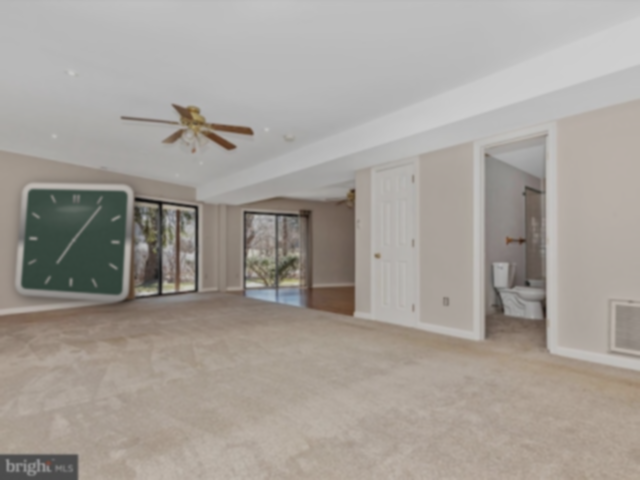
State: h=7 m=6
